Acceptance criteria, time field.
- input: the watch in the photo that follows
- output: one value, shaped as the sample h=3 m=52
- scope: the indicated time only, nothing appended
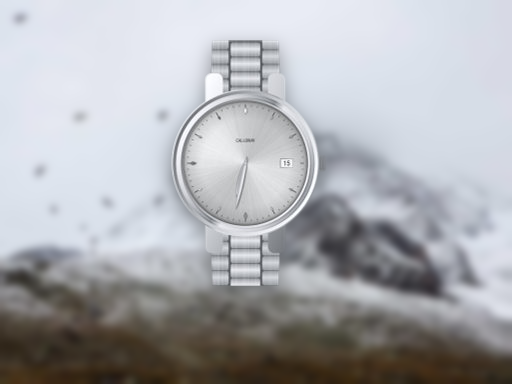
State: h=6 m=32
